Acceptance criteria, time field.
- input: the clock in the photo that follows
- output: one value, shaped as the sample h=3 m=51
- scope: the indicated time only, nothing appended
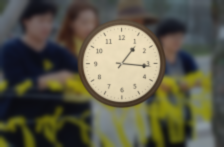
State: h=1 m=16
